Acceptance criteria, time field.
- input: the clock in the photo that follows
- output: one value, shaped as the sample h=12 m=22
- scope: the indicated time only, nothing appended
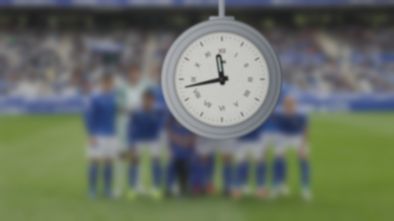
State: h=11 m=43
